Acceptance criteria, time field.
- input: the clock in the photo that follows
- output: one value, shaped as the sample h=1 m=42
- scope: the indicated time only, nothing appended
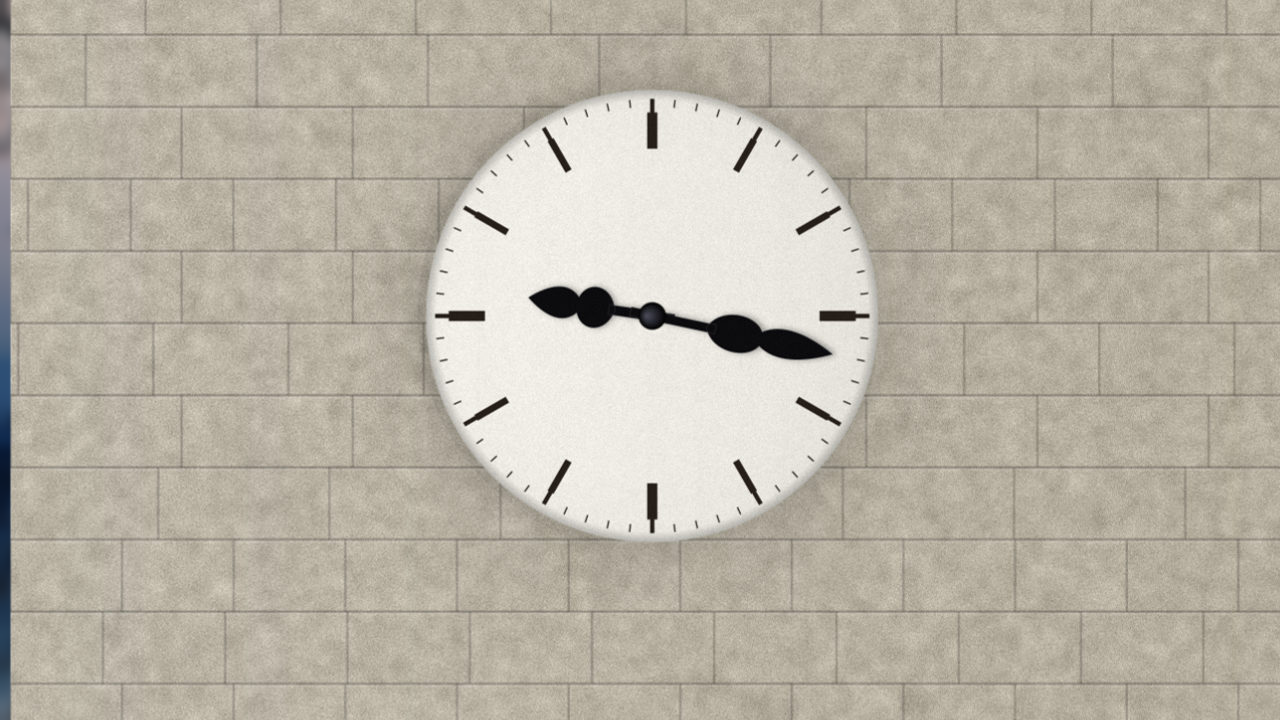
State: h=9 m=17
